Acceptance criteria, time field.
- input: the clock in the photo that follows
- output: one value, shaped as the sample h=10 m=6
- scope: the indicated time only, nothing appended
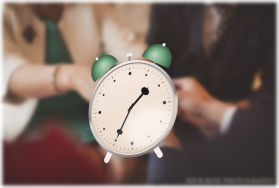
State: h=1 m=35
